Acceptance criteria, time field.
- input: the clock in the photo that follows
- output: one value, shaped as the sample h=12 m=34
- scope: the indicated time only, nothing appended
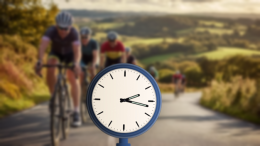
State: h=2 m=17
